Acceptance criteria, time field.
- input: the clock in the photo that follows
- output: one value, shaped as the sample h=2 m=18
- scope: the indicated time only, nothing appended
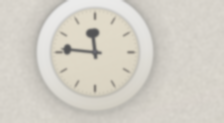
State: h=11 m=46
